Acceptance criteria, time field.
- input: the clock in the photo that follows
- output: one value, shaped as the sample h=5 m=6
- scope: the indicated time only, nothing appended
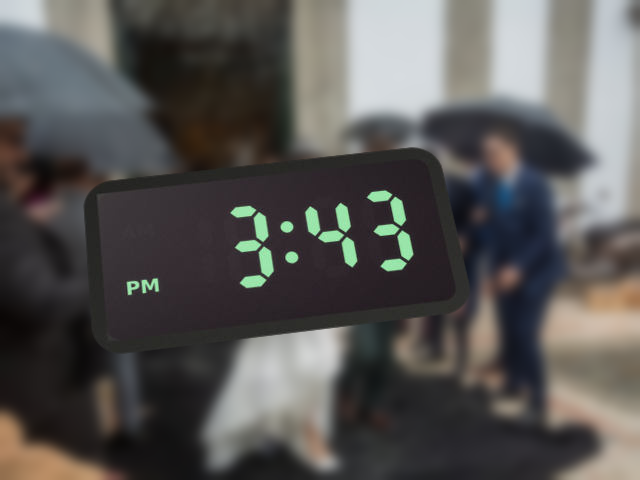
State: h=3 m=43
